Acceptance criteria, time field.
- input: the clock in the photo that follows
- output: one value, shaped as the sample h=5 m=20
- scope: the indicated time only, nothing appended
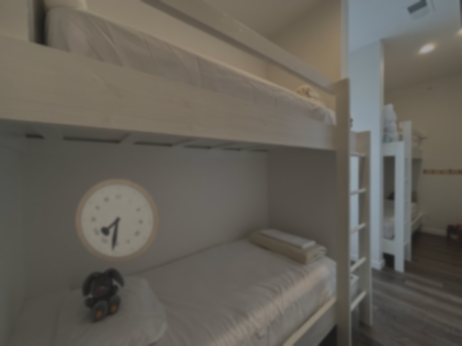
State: h=7 m=31
